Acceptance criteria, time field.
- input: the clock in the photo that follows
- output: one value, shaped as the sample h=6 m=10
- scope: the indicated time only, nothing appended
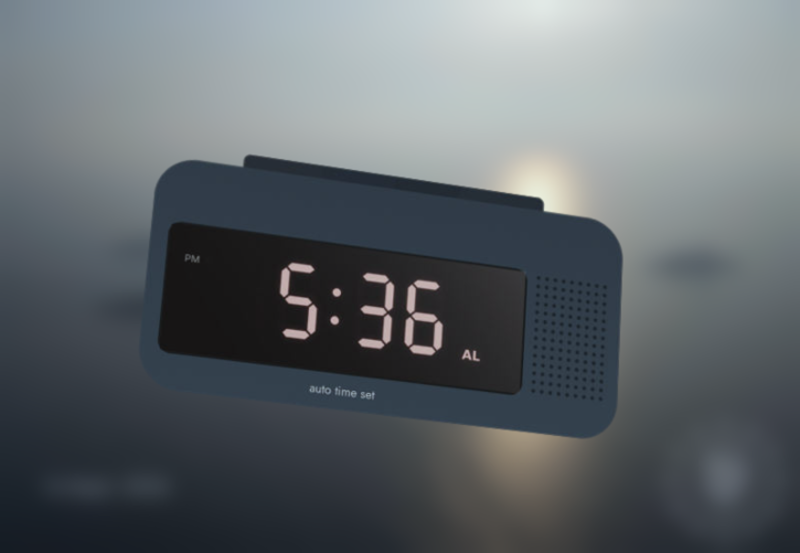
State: h=5 m=36
